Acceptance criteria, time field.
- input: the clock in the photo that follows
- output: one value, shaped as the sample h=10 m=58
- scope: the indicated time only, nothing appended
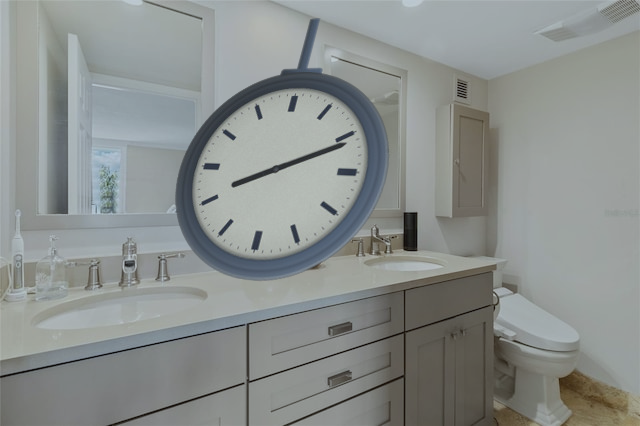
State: h=8 m=11
